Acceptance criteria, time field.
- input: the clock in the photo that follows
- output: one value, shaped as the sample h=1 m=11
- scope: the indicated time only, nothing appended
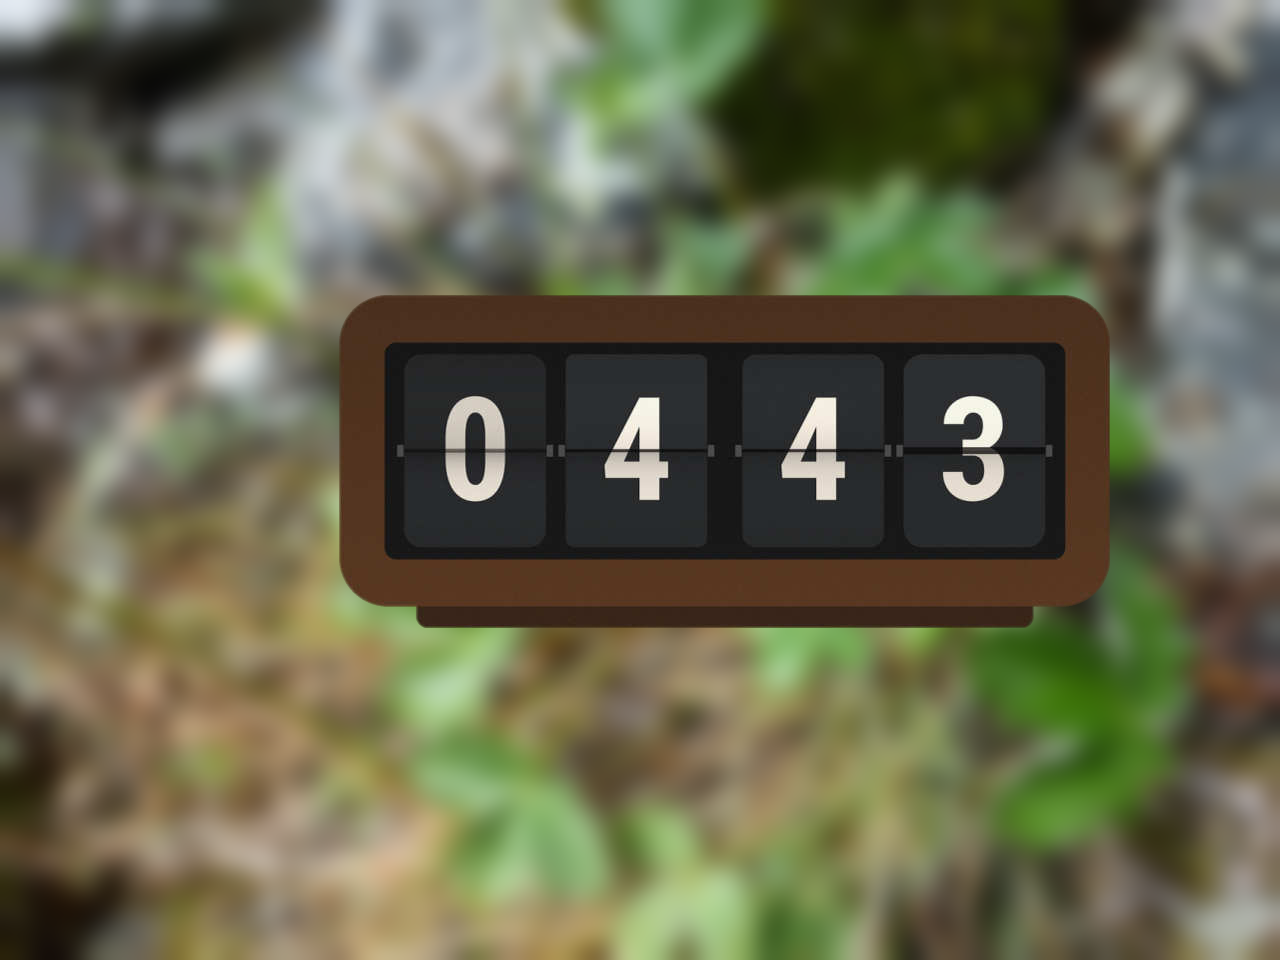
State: h=4 m=43
